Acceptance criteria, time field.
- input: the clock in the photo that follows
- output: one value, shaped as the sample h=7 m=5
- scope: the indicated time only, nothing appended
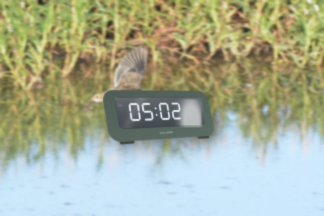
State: h=5 m=2
